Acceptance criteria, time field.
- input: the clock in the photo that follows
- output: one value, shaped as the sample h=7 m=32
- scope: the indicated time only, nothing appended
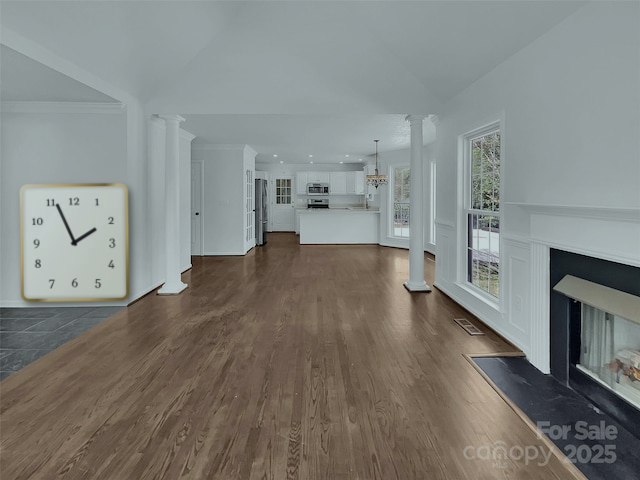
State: h=1 m=56
